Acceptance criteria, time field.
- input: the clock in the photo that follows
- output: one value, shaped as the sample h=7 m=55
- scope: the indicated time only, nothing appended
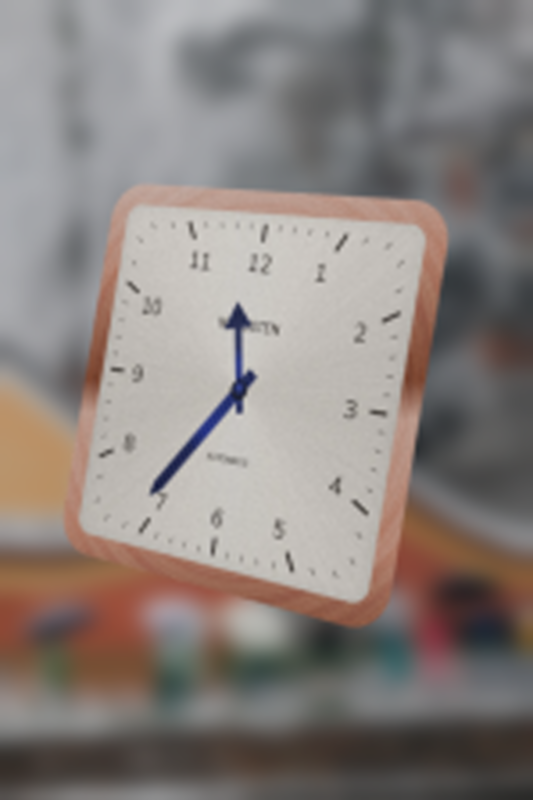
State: h=11 m=36
